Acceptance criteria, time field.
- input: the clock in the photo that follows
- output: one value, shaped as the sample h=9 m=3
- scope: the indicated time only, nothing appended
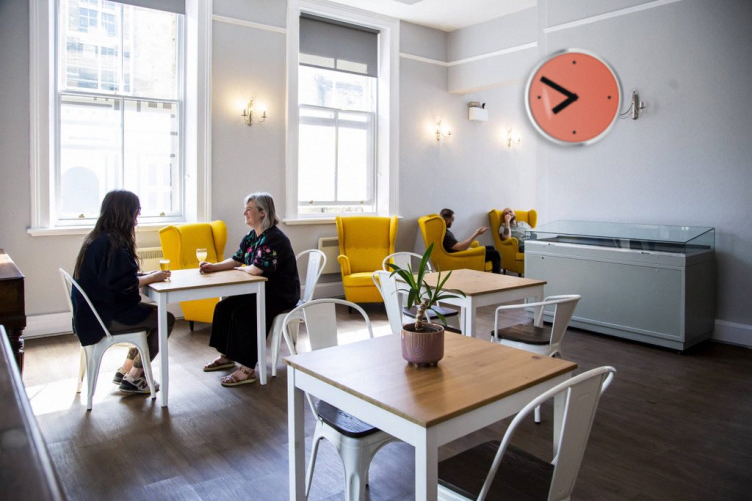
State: h=7 m=50
